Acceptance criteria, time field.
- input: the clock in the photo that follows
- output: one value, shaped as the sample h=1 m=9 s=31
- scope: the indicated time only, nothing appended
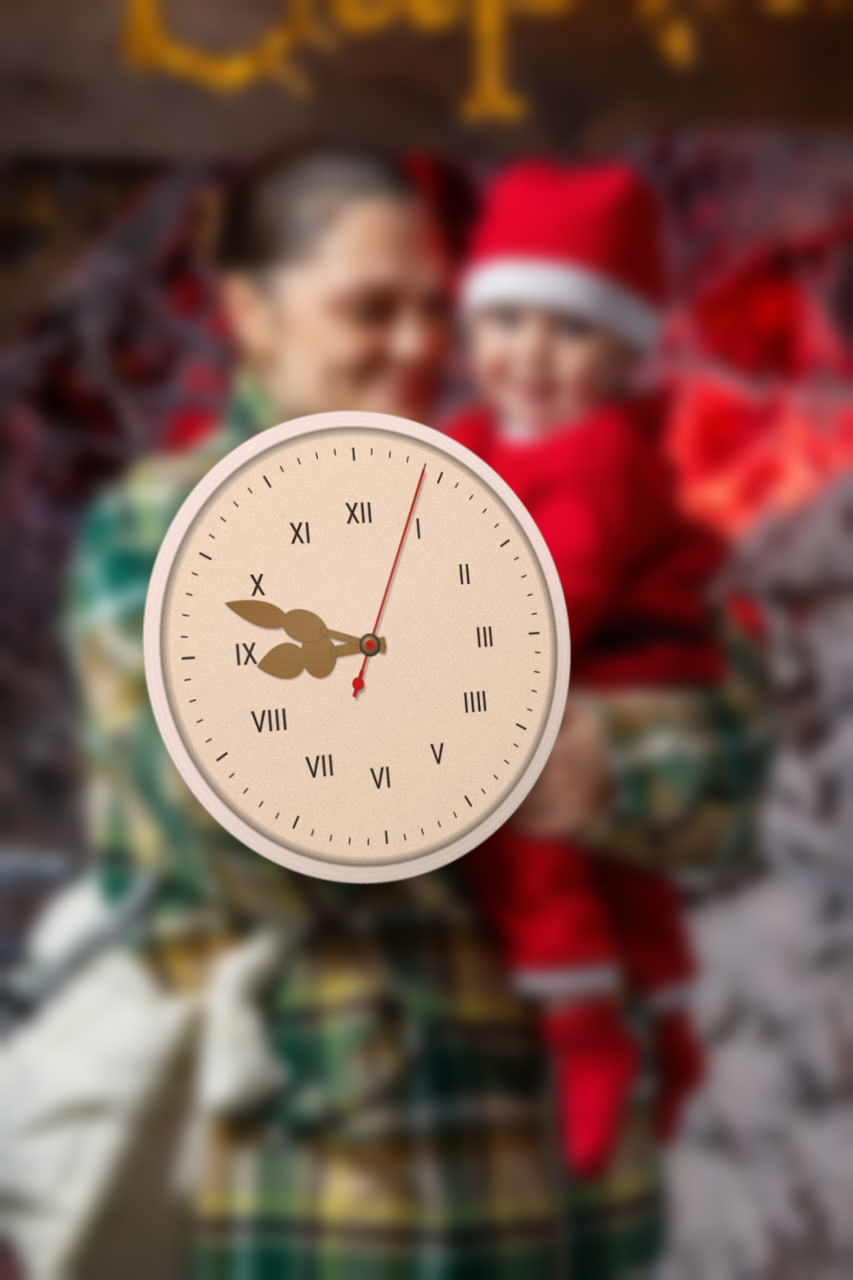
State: h=8 m=48 s=4
